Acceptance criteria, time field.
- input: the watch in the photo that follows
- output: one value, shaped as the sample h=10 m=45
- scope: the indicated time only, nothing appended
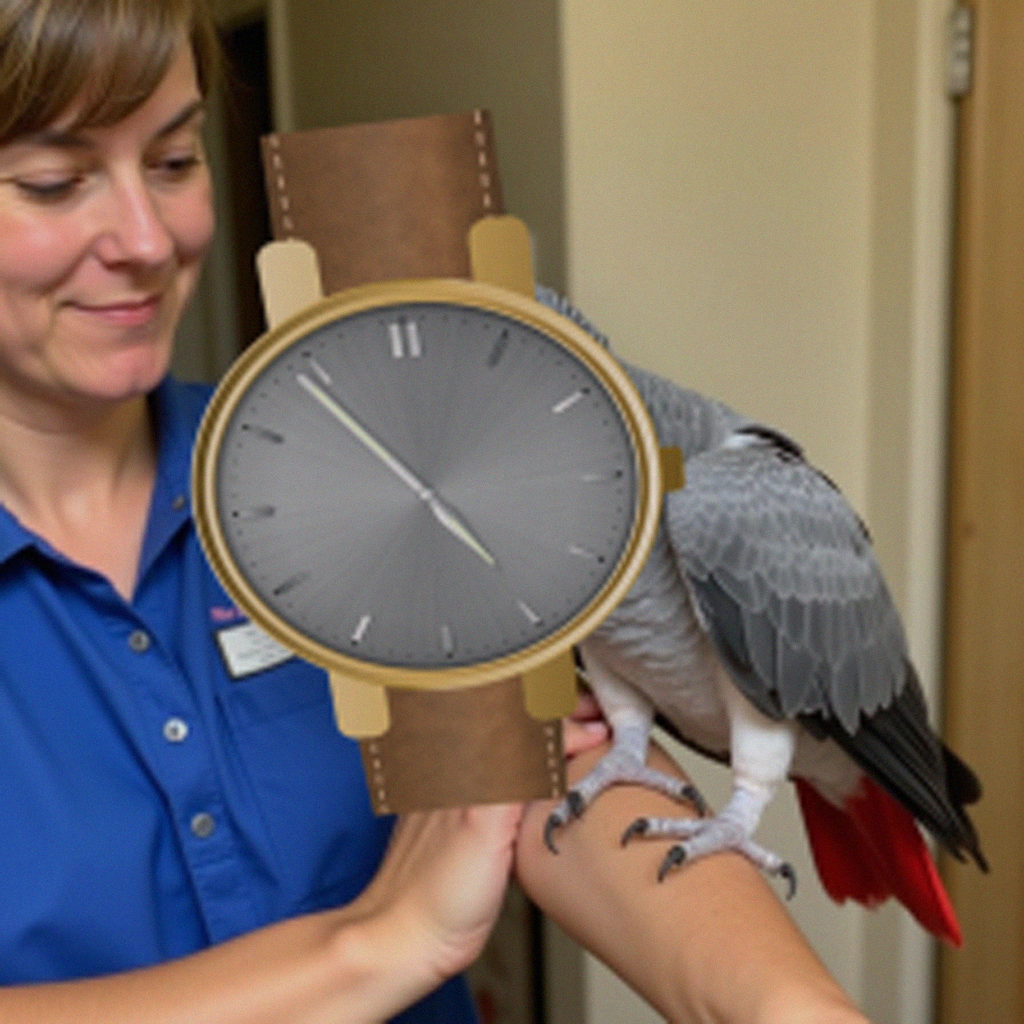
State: h=4 m=54
